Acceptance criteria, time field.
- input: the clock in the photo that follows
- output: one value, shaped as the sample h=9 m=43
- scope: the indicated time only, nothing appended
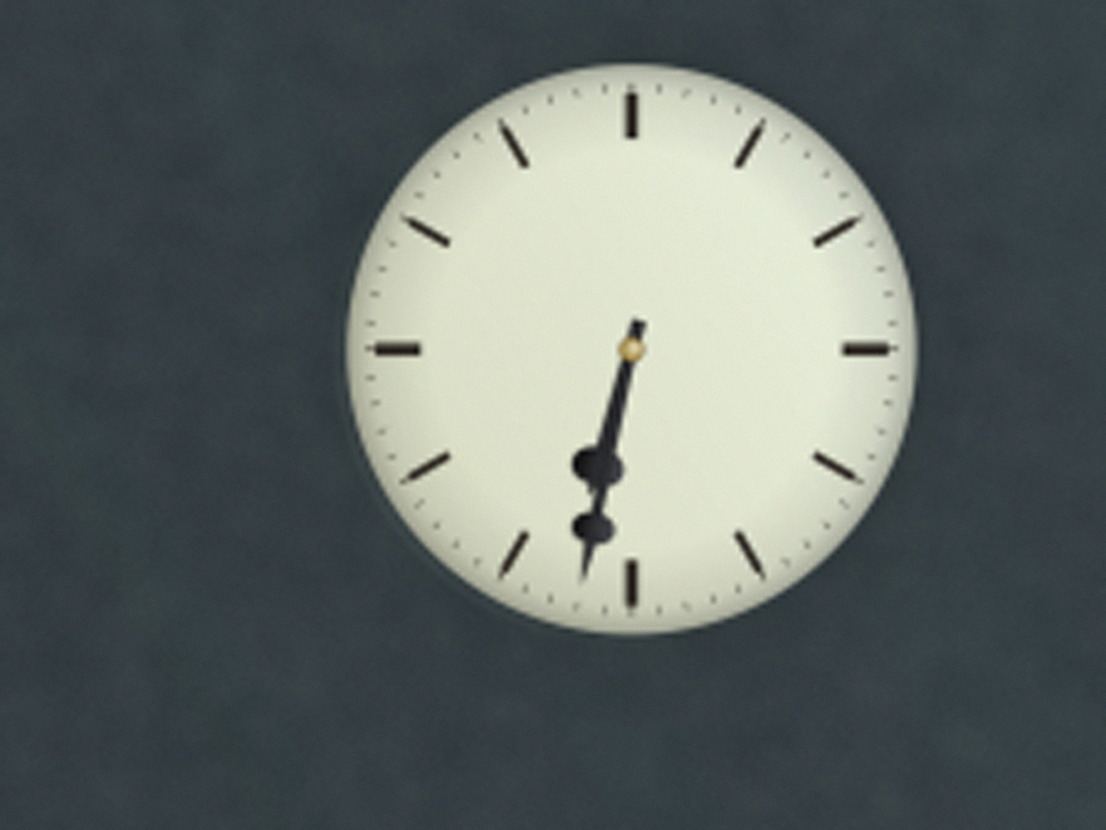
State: h=6 m=32
